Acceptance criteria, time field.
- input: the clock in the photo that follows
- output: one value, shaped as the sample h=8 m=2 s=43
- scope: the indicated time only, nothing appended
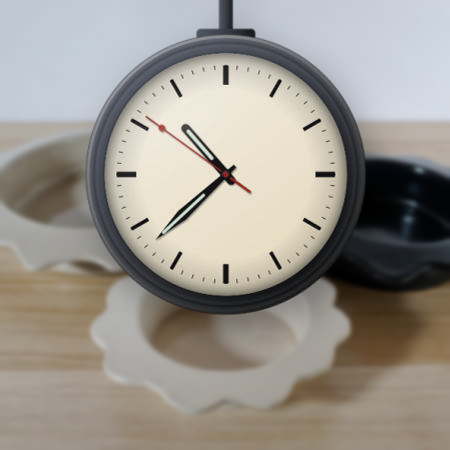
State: h=10 m=37 s=51
